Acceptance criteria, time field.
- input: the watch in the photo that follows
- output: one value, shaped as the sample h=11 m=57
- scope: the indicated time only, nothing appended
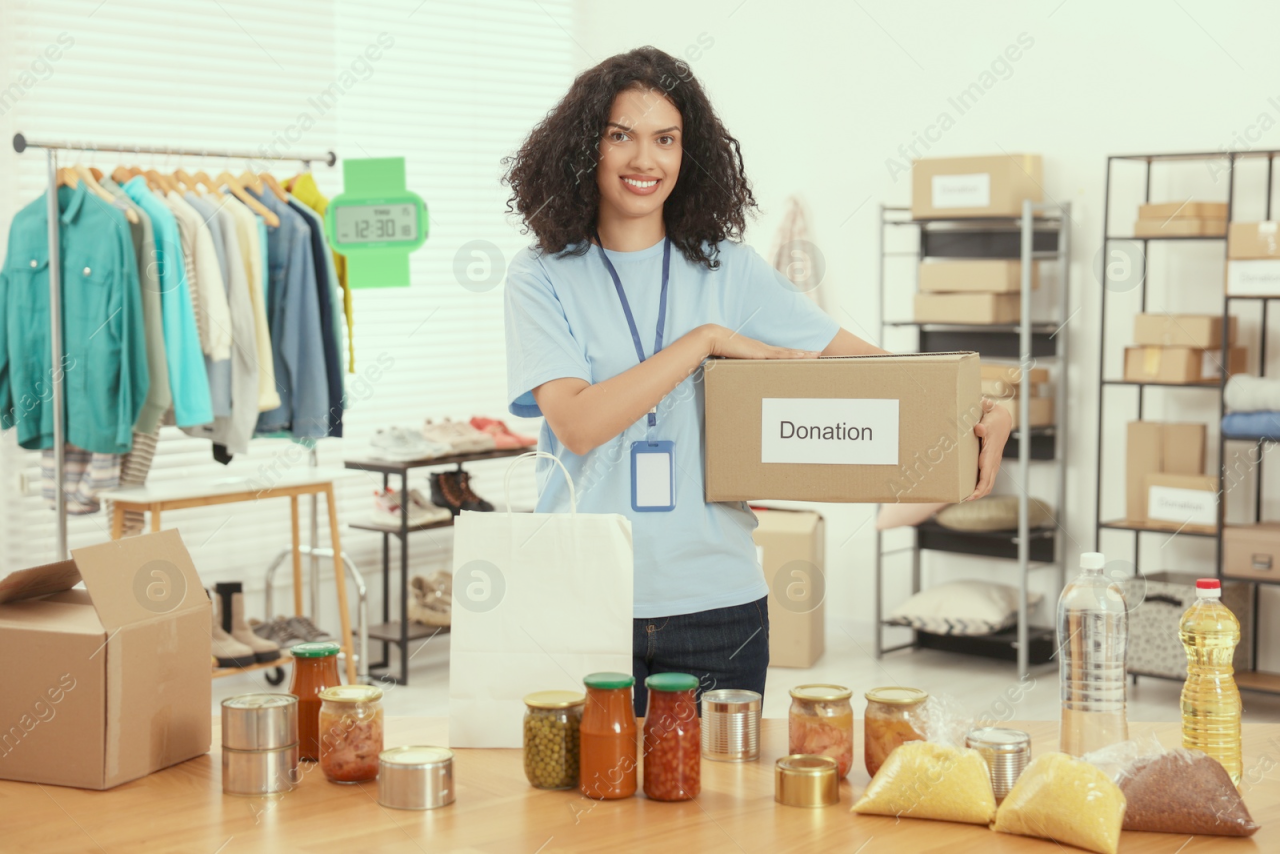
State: h=12 m=30
